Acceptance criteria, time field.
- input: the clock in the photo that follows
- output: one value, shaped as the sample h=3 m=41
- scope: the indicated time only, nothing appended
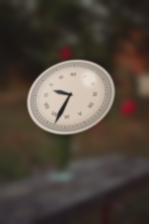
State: h=9 m=33
